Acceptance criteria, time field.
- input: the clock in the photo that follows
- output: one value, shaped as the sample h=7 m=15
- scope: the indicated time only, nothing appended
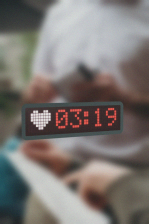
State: h=3 m=19
